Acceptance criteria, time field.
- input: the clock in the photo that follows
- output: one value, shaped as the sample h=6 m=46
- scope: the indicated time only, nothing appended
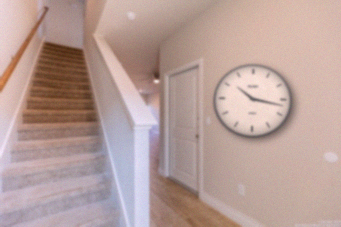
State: h=10 m=17
